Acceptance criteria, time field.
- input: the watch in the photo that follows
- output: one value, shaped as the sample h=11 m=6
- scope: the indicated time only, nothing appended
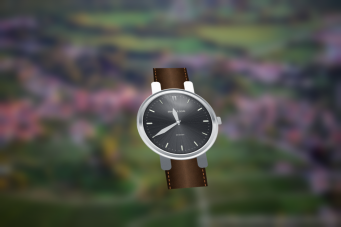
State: h=11 m=40
